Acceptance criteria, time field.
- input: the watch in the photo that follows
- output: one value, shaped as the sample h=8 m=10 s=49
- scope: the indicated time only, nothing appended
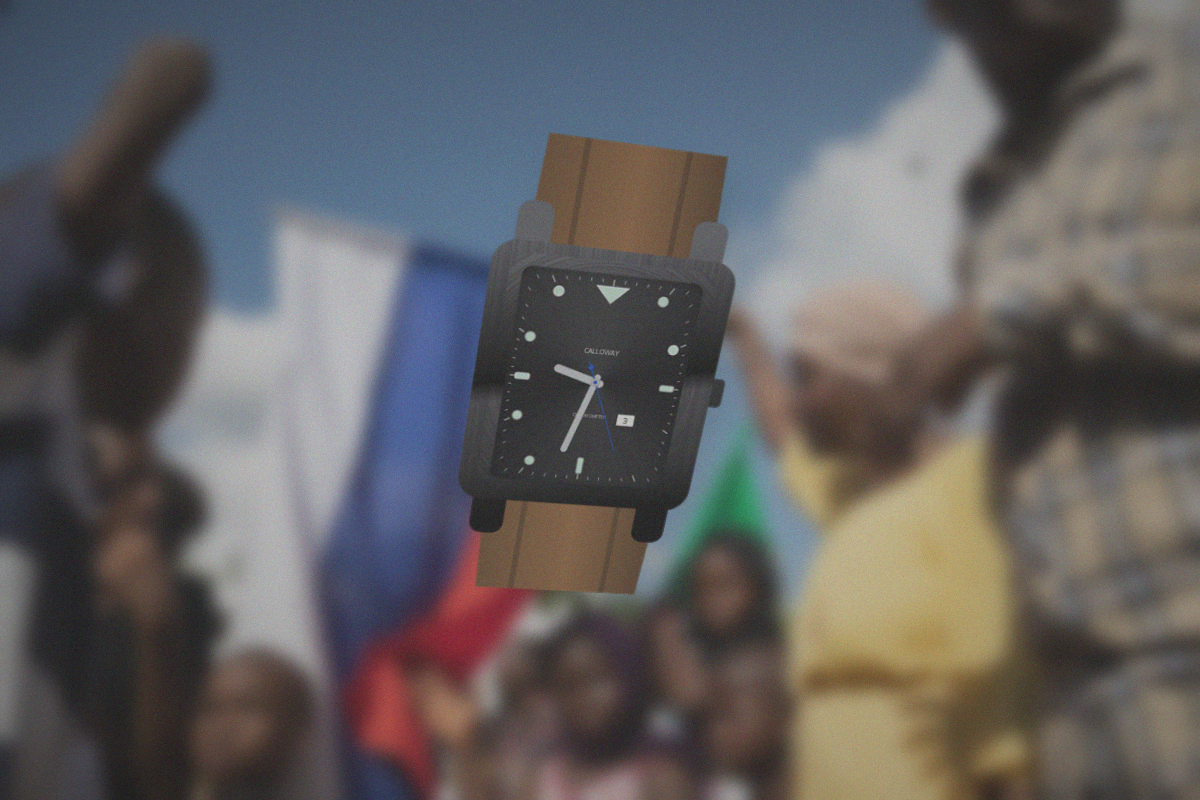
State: h=9 m=32 s=26
